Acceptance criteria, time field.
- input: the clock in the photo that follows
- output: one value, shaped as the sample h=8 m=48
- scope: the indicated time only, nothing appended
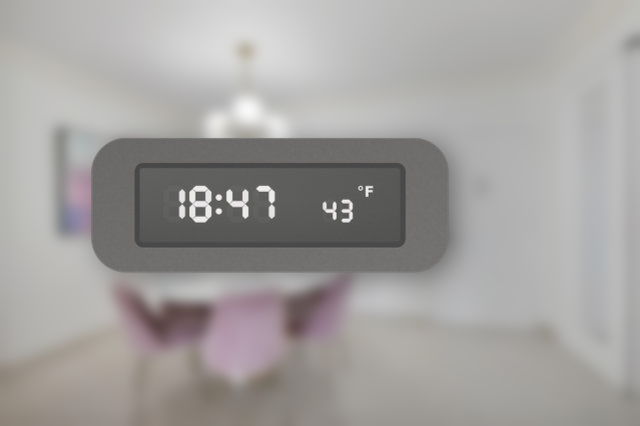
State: h=18 m=47
